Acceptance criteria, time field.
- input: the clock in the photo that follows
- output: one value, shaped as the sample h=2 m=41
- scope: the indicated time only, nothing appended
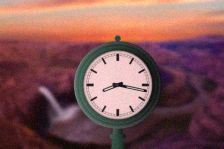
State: h=8 m=17
